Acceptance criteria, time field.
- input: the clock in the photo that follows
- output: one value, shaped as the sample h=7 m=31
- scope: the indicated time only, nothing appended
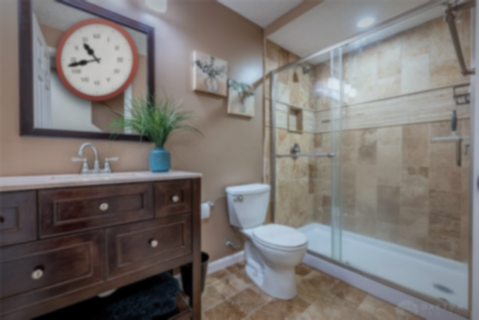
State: h=10 m=43
